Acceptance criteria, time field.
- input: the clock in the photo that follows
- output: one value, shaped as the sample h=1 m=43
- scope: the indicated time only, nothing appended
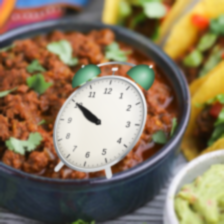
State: h=9 m=50
